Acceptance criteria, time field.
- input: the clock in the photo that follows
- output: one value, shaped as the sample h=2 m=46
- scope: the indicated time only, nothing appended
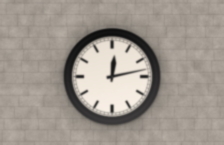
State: h=12 m=13
